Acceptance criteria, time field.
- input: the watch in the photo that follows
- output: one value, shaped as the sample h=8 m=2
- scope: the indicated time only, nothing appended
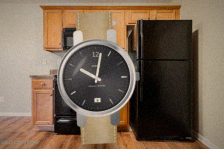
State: h=10 m=2
